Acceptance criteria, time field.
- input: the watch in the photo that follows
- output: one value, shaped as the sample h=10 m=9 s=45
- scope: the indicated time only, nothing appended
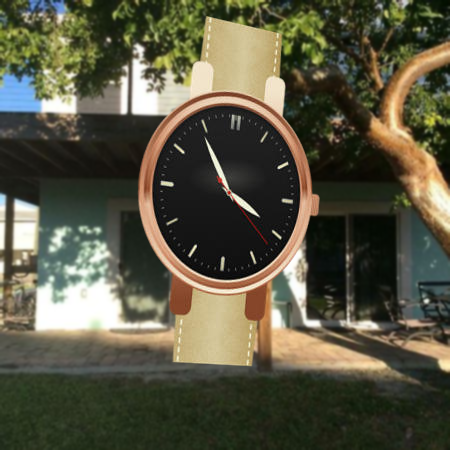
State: h=3 m=54 s=22
